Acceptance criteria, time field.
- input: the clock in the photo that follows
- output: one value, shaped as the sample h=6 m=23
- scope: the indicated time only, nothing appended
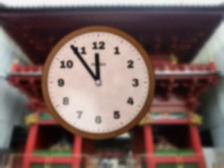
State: h=11 m=54
